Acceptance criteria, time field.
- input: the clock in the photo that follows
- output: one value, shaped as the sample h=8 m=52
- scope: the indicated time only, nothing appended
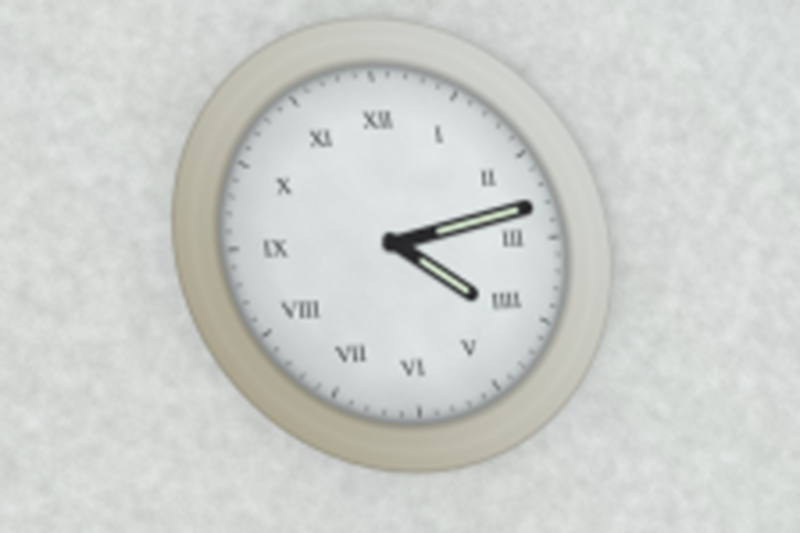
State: h=4 m=13
